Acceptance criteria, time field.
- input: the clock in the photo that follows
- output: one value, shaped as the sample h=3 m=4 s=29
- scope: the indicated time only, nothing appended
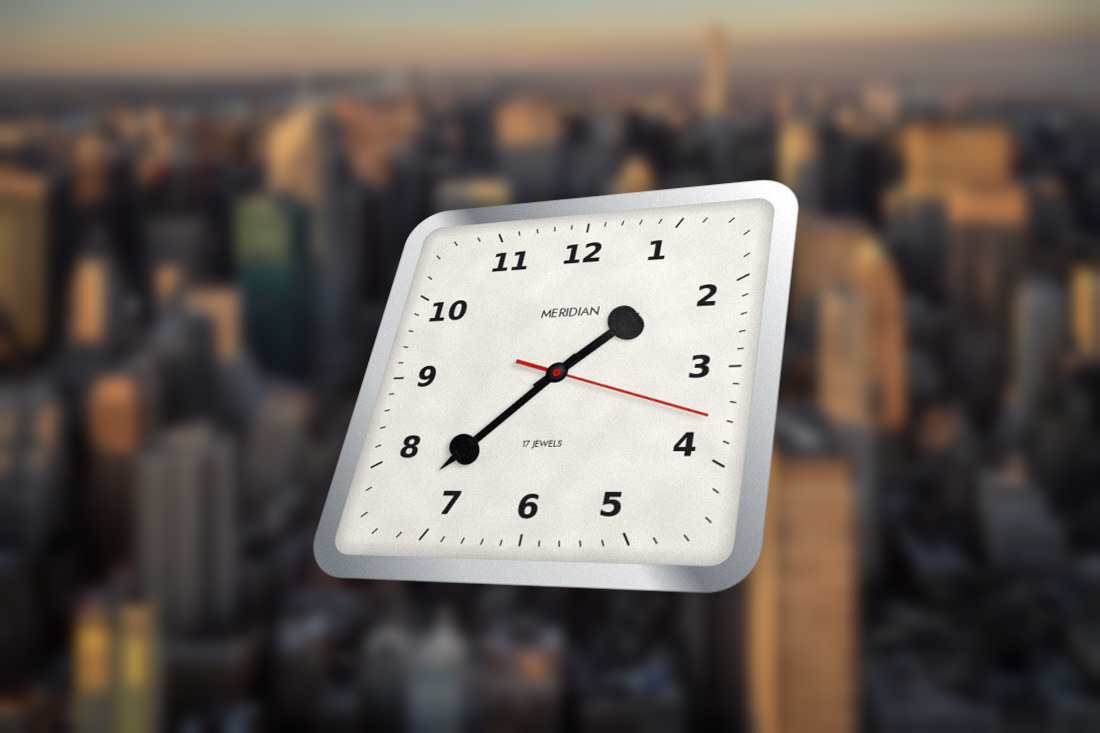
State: h=1 m=37 s=18
